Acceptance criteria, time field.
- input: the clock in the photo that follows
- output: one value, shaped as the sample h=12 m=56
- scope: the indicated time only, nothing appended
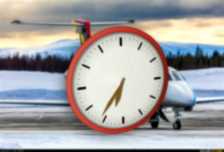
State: h=6 m=36
